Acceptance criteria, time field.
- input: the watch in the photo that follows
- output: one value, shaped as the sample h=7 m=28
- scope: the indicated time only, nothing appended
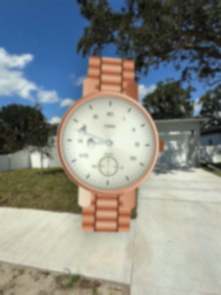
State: h=8 m=48
